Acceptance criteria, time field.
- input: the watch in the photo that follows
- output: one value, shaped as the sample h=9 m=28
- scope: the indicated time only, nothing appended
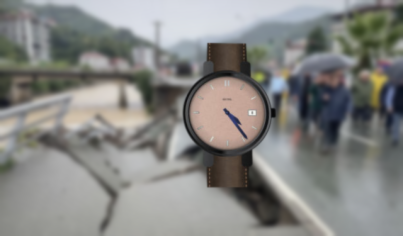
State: h=4 m=24
